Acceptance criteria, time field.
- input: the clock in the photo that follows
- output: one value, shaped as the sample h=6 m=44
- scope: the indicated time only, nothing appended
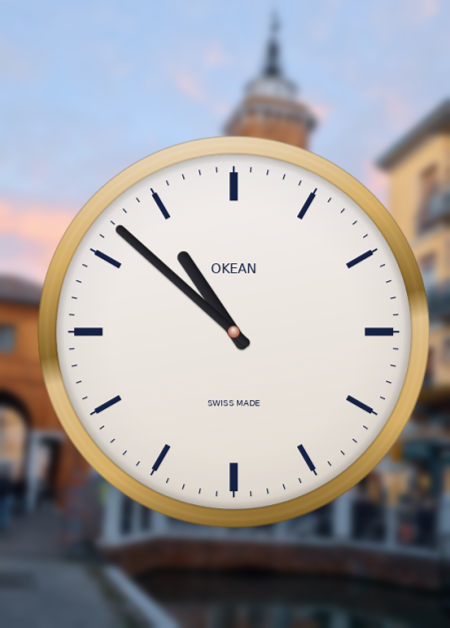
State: h=10 m=52
